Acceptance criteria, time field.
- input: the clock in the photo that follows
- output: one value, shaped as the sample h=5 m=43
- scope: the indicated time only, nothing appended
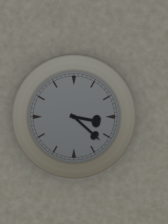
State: h=3 m=22
